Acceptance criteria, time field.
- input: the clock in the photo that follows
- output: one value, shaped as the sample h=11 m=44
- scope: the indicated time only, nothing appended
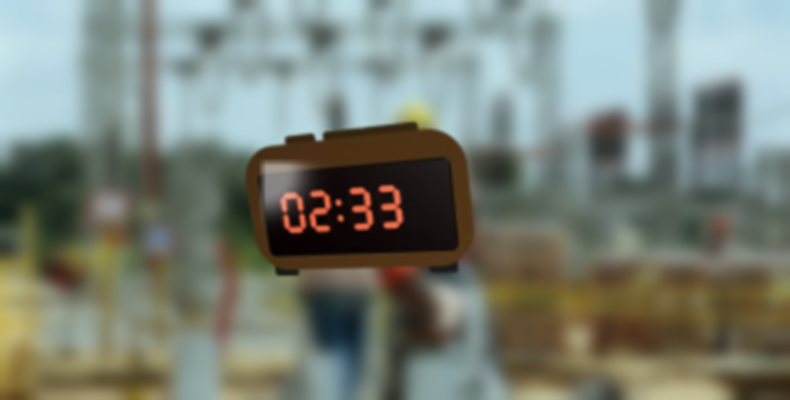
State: h=2 m=33
